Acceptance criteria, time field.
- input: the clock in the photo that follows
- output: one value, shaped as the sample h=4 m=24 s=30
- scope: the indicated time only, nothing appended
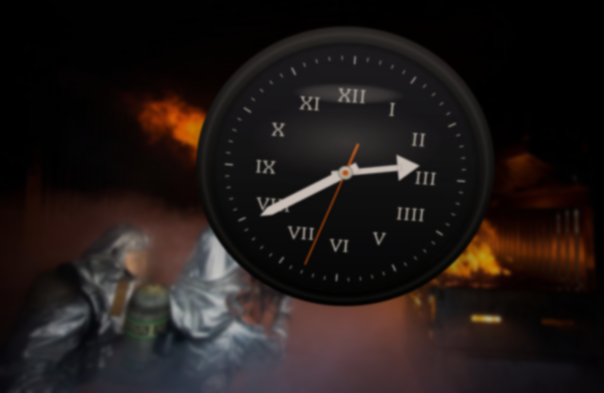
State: h=2 m=39 s=33
